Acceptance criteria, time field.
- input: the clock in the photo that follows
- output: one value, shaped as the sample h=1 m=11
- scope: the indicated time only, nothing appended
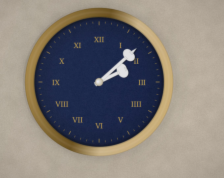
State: h=2 m=8
